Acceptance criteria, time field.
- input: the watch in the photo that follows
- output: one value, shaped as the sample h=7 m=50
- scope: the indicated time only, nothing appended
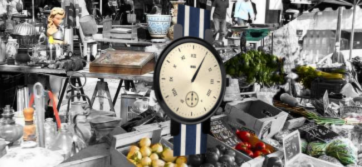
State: h=1 m=5
